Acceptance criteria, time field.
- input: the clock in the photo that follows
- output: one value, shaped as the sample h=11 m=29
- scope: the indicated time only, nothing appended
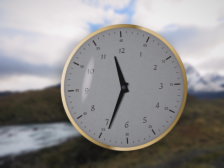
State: h=11 m=34
